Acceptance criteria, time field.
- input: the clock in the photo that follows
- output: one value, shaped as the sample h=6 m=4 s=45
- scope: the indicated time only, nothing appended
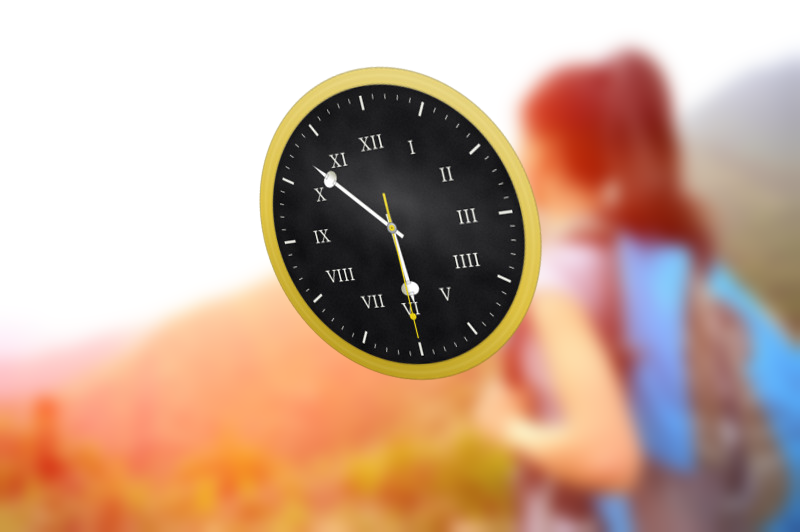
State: h=5 m=52 s=30
